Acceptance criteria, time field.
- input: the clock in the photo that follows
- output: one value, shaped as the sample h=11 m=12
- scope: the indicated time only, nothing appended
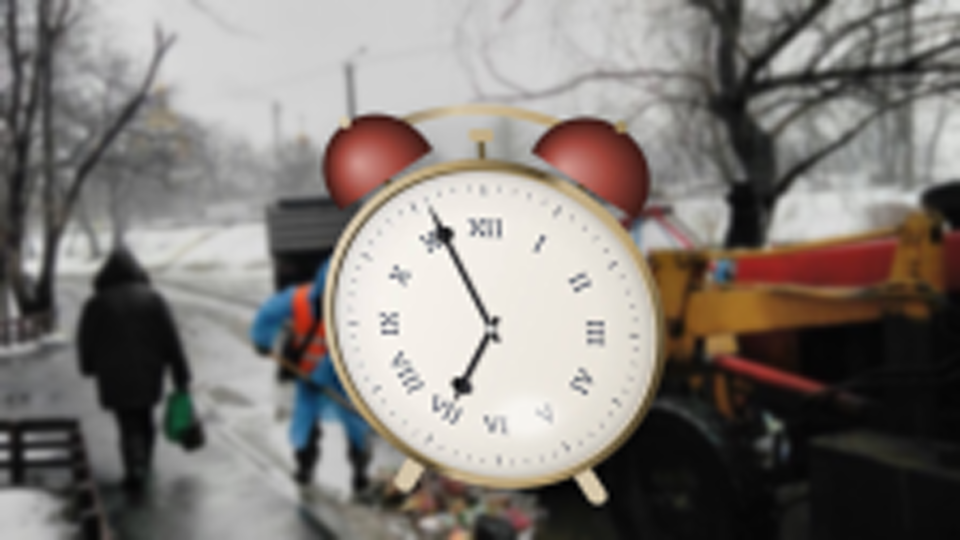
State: h=6 m=56
